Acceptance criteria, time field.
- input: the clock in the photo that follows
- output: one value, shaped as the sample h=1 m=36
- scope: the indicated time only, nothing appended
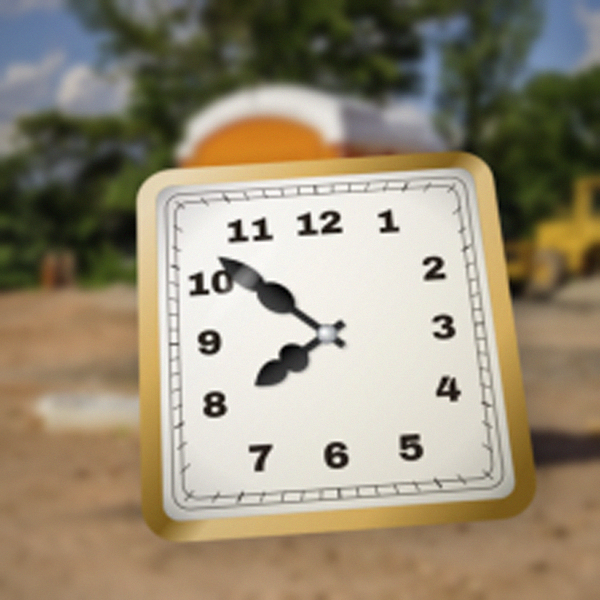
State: h=7 m=52
